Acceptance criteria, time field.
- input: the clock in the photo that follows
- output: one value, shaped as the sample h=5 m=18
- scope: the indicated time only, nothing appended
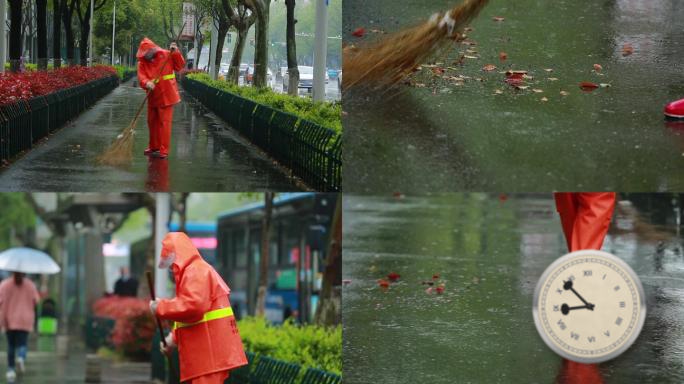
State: h=8 m=53
